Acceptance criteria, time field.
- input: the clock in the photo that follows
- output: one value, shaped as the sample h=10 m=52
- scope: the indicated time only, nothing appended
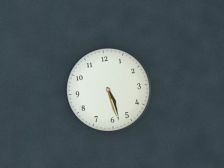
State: h=5 m=28
